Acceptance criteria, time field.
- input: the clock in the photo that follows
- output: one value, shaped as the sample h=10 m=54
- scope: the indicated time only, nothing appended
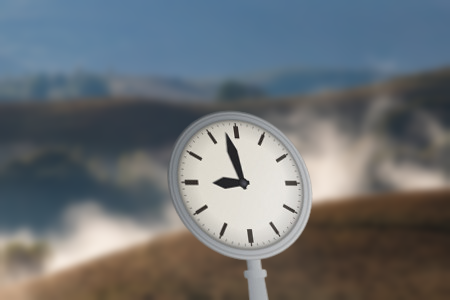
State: h=8 m=58
